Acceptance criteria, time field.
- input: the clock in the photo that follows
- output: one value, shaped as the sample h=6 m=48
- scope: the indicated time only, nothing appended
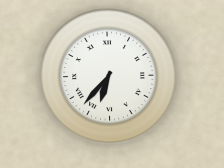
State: h=6 m=37
